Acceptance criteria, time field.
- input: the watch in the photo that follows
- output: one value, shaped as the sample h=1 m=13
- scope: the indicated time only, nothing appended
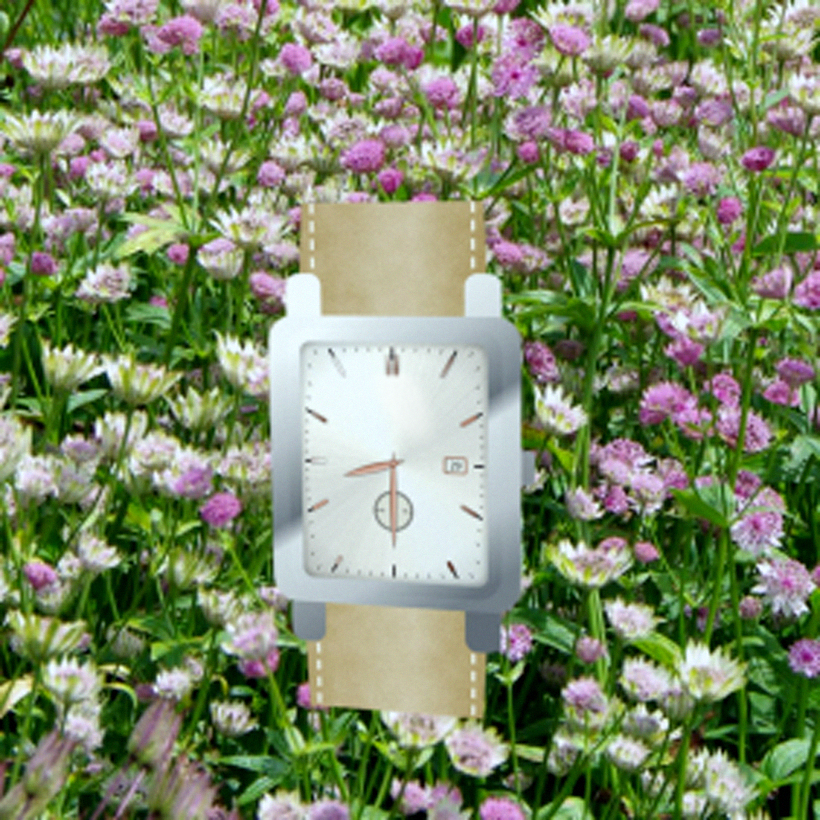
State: h=8 m=30
